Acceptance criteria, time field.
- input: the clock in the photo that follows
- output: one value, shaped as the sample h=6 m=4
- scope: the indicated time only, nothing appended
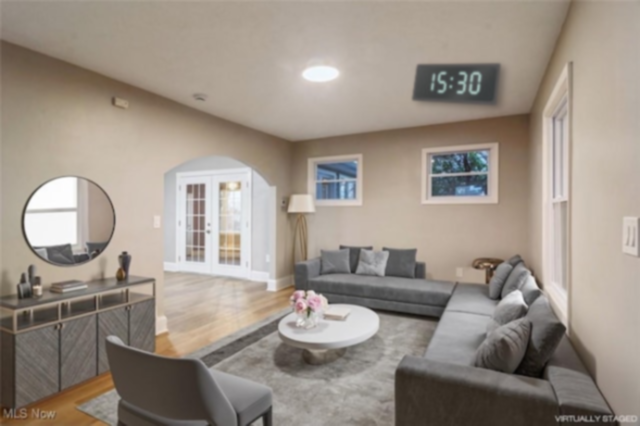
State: h=15 m=30
